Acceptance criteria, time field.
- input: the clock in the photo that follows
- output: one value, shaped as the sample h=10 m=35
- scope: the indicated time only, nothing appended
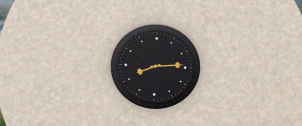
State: h=8 m=14
